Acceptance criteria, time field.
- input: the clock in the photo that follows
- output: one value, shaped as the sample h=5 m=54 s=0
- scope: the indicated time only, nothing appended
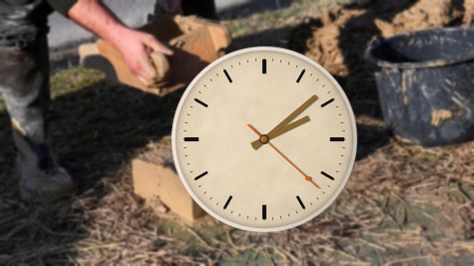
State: h=2 m=8 s=22
